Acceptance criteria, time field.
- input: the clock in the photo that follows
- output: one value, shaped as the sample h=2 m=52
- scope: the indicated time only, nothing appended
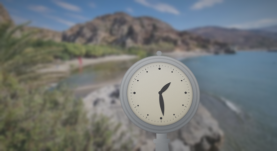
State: h=1 m=29
